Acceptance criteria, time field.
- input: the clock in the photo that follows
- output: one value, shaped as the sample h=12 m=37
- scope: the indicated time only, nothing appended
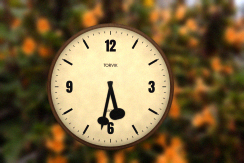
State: h=5 m=32
